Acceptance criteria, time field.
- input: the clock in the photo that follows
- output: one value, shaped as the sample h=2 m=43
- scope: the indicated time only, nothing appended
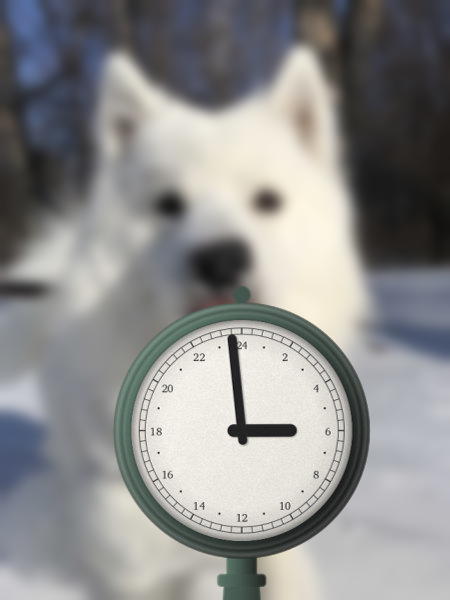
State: h=5 m=59
